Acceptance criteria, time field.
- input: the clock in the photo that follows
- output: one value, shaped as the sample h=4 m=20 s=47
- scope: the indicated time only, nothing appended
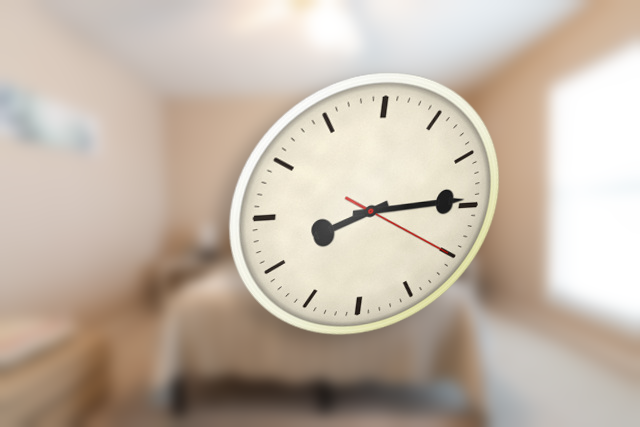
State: h=8 m=14 s=20
